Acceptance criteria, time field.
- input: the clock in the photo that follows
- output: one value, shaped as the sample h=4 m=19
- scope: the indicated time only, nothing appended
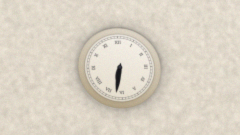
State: h=6 m=32
